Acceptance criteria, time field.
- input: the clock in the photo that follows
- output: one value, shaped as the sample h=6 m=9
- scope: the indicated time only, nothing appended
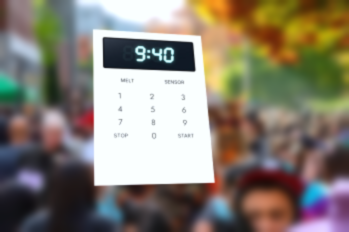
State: h=9 m=40
